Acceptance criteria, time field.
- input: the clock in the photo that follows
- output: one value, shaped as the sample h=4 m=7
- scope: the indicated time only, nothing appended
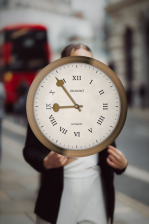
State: h=8 m=54
